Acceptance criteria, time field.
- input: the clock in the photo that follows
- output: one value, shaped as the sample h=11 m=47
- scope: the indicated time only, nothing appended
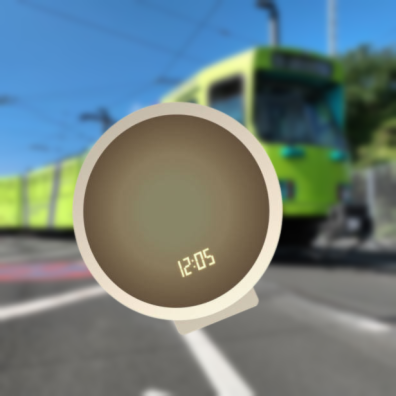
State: h=12 m=5
